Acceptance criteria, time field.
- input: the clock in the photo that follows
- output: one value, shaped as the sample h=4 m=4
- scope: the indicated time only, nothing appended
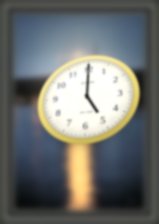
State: h=5 m=0
